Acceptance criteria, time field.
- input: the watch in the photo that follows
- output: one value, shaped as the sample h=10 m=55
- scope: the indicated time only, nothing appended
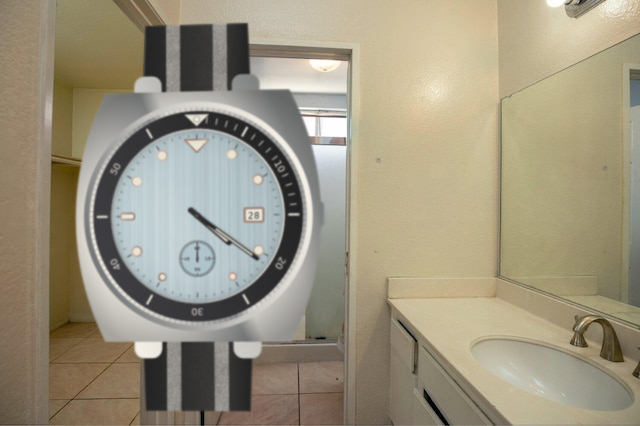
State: h=4 m=21
